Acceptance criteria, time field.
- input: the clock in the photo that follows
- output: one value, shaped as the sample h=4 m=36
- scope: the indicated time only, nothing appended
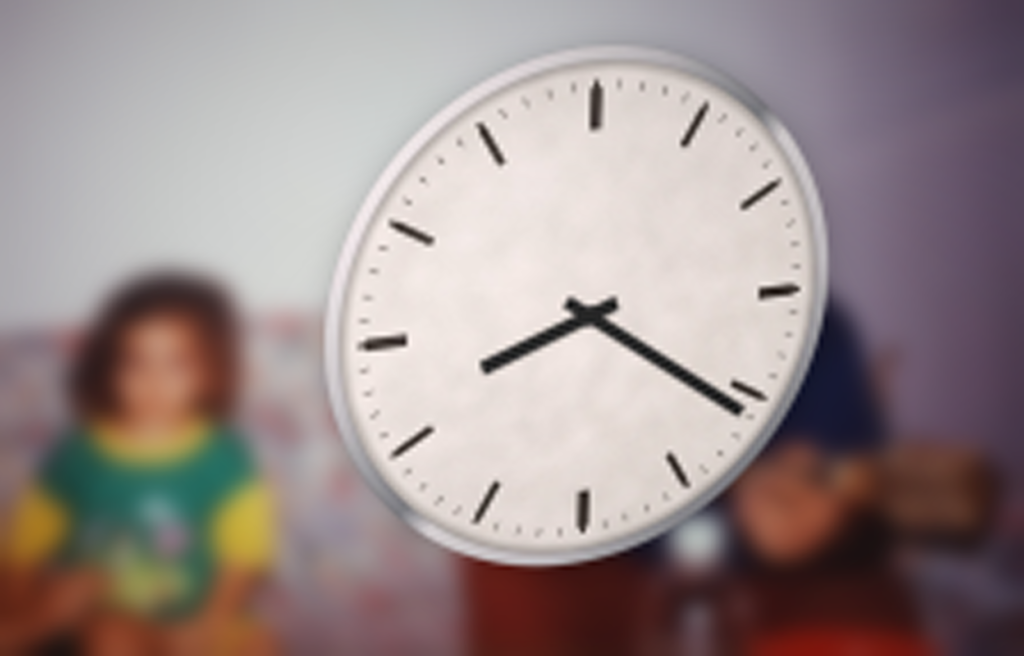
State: h=8 m=21
